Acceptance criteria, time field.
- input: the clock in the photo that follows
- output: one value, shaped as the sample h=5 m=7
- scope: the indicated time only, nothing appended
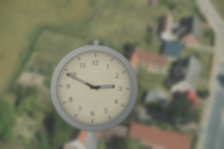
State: h=2 m=49
